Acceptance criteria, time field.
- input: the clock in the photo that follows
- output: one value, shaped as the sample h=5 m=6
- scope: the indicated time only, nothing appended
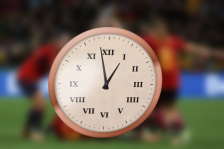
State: h=12 m=58
